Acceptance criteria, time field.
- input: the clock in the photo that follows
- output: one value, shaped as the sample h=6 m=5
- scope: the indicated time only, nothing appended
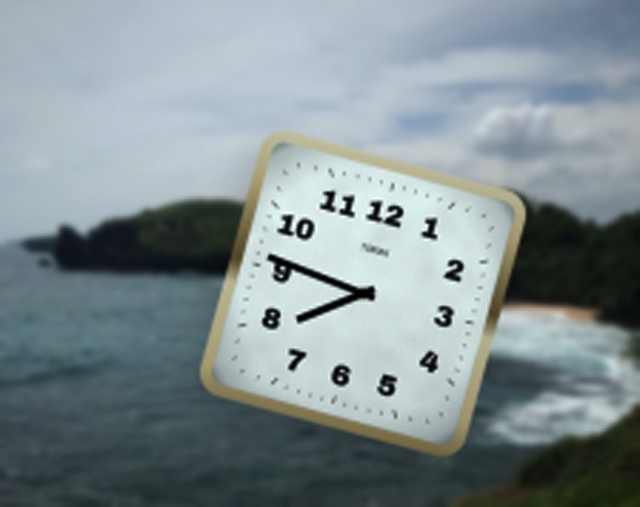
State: h=7 m=46
